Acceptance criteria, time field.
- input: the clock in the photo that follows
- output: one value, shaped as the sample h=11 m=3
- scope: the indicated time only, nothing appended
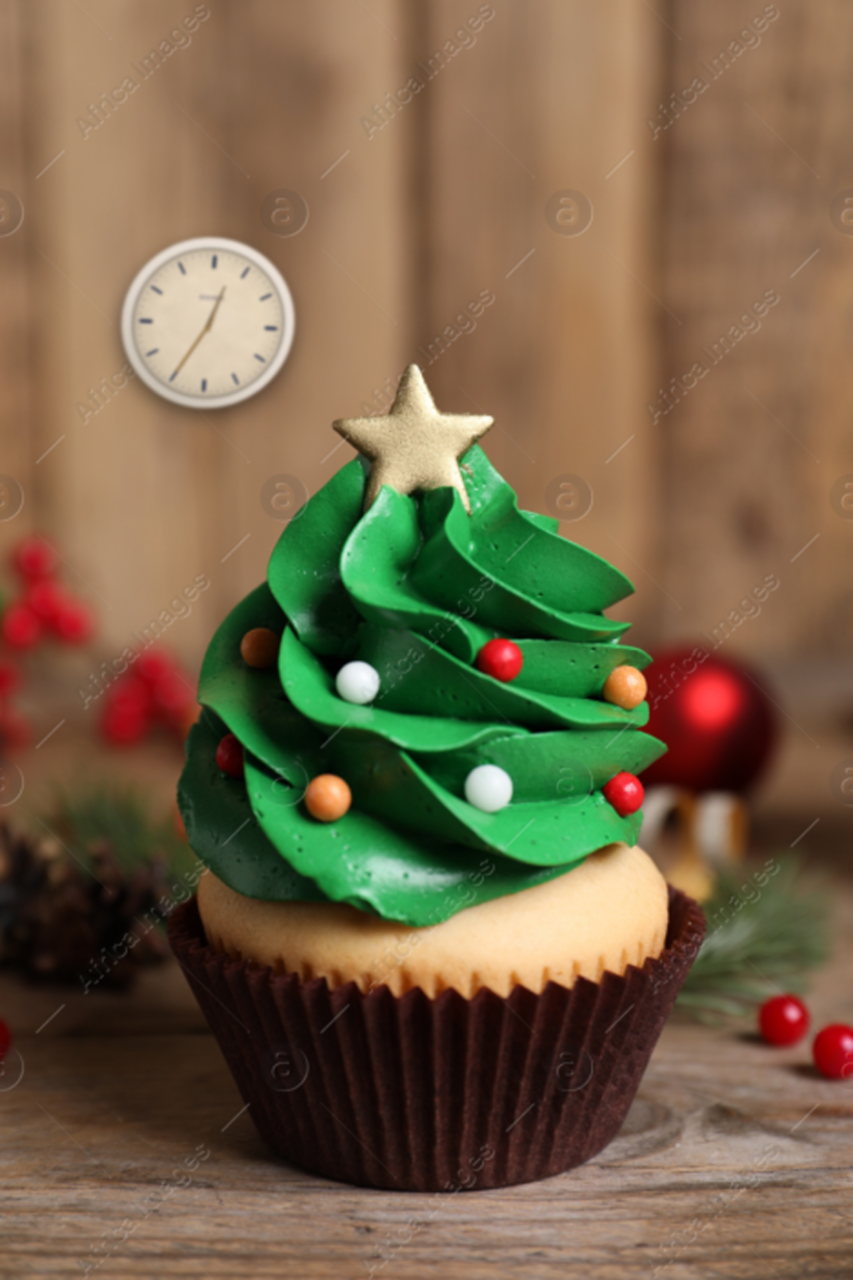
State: h=12 m=35
